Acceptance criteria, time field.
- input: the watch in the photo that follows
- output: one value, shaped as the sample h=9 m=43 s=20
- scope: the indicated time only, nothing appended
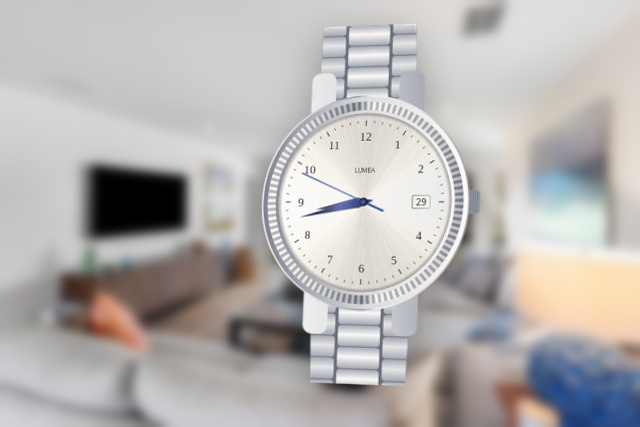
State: h=8 m=42 s=49
